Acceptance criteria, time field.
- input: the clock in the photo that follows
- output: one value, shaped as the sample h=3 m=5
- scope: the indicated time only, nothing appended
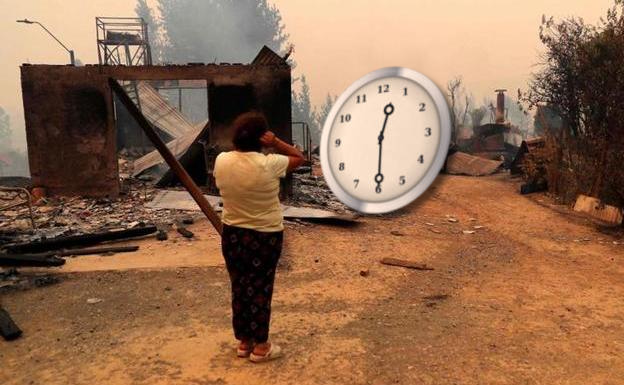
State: h=12 m=30
